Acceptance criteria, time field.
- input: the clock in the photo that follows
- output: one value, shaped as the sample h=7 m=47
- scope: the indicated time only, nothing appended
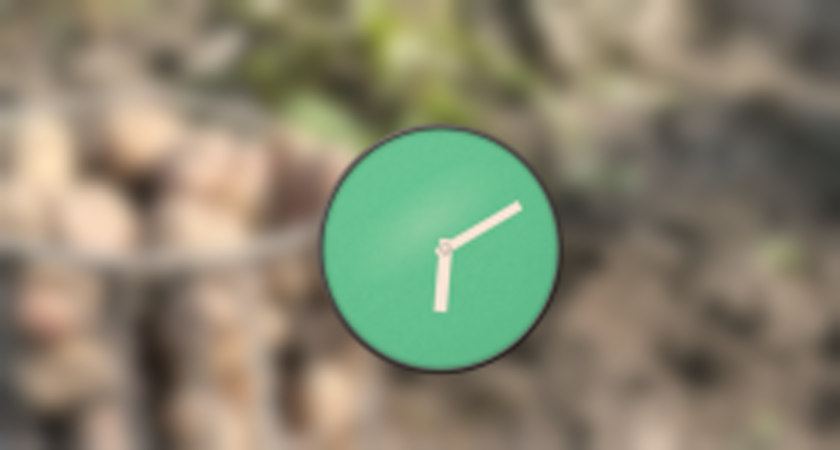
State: h=6 m=10
